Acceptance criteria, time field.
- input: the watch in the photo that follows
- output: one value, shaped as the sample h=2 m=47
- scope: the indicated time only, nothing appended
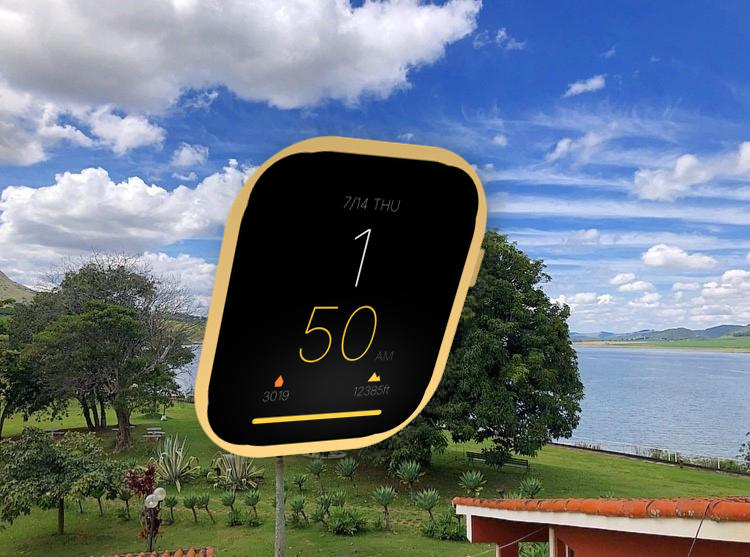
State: h=1 m=50
